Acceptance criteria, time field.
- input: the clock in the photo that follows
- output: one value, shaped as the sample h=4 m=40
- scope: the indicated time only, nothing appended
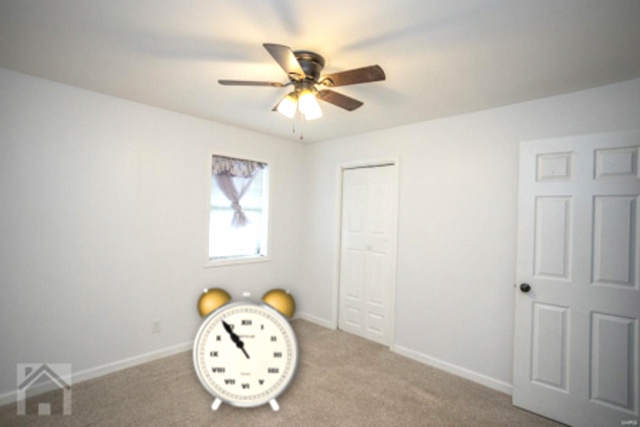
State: h=10 m=54
